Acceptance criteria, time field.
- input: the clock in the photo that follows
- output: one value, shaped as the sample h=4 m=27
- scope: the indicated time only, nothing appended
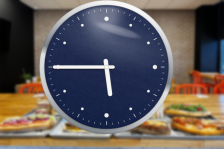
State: h=5 m=45
